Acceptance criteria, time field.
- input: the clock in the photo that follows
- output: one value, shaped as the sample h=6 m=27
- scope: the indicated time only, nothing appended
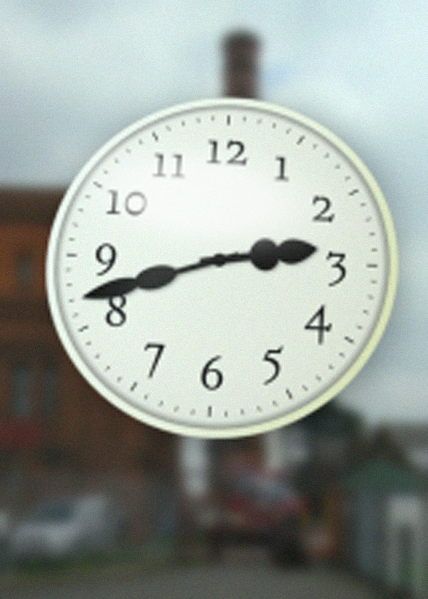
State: h=2 m=42
